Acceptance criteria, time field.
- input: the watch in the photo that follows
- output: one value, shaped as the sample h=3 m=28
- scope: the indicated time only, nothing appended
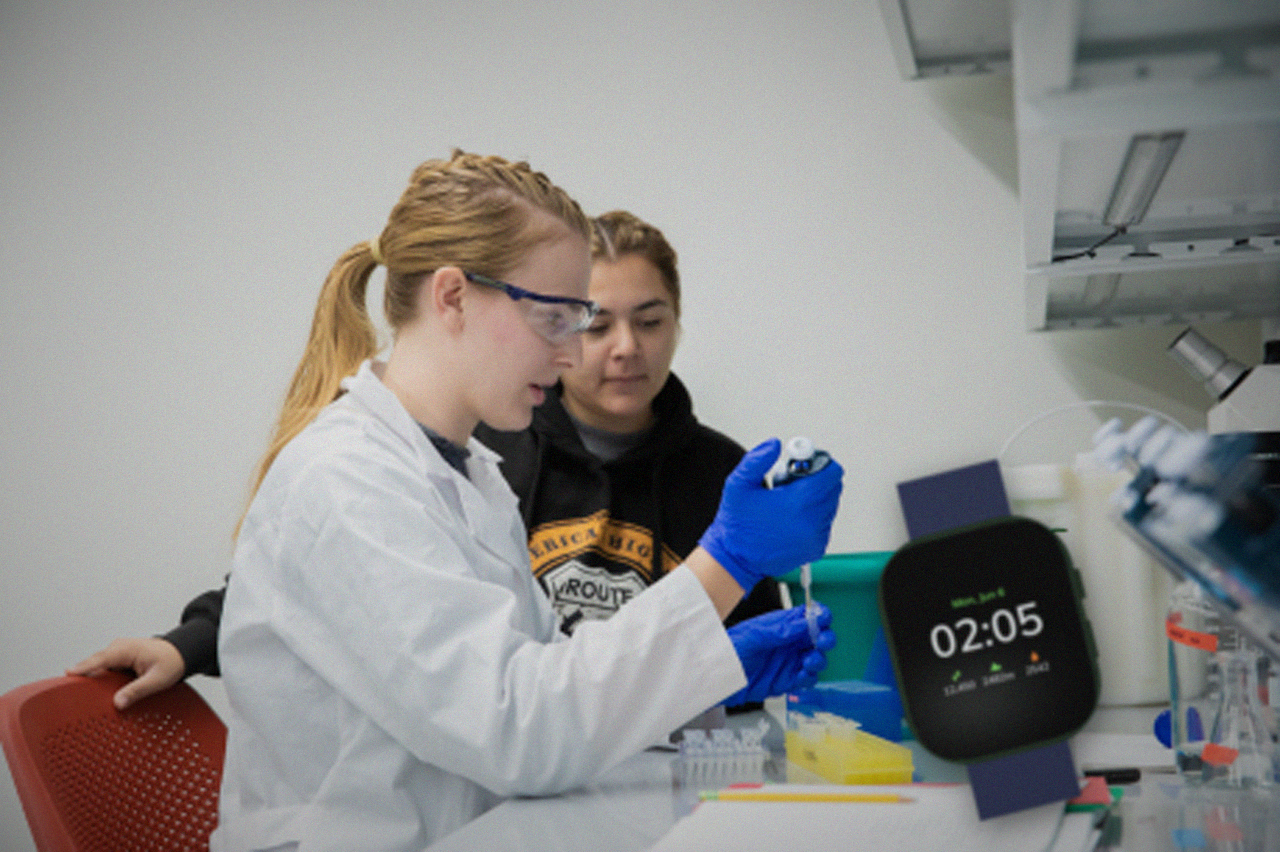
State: h=2 m=5
